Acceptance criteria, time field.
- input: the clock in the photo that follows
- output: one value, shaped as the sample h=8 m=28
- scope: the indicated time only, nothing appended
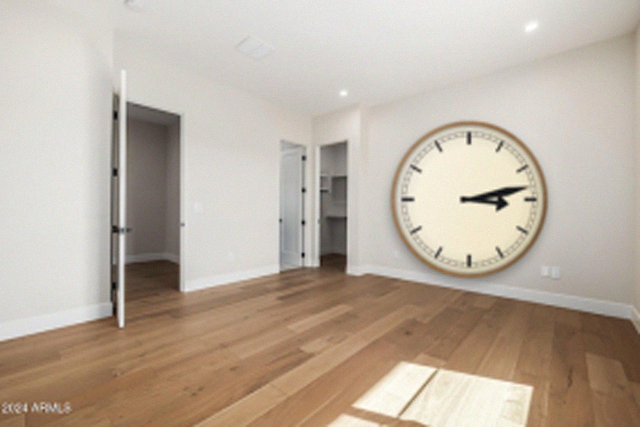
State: h=3 m=13
